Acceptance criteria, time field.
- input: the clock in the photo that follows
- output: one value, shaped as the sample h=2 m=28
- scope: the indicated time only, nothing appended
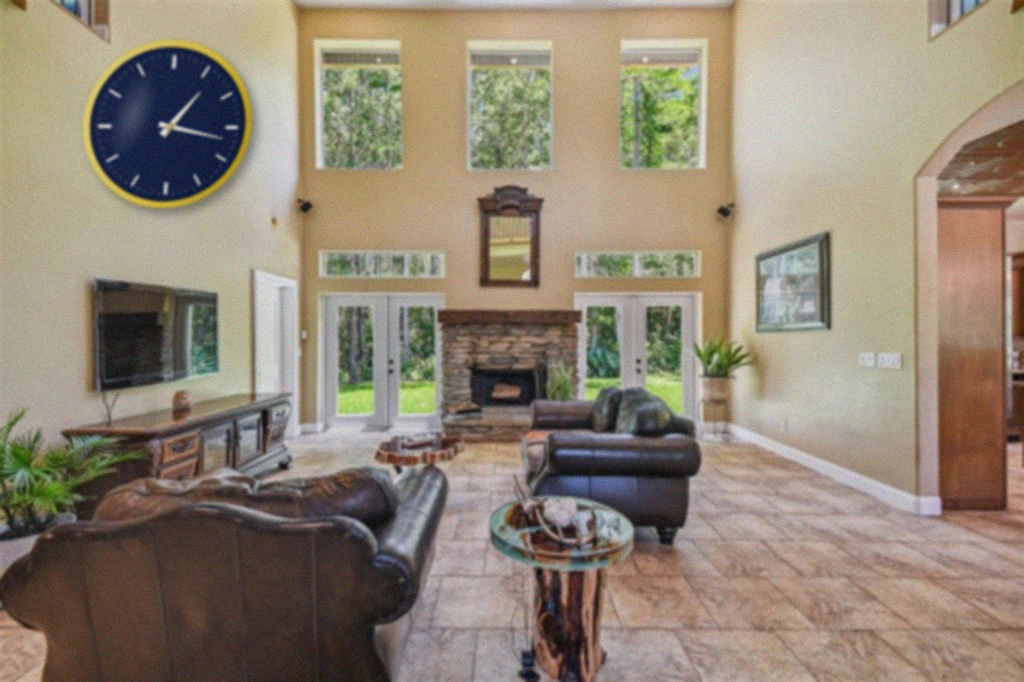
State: h=1 m=17
